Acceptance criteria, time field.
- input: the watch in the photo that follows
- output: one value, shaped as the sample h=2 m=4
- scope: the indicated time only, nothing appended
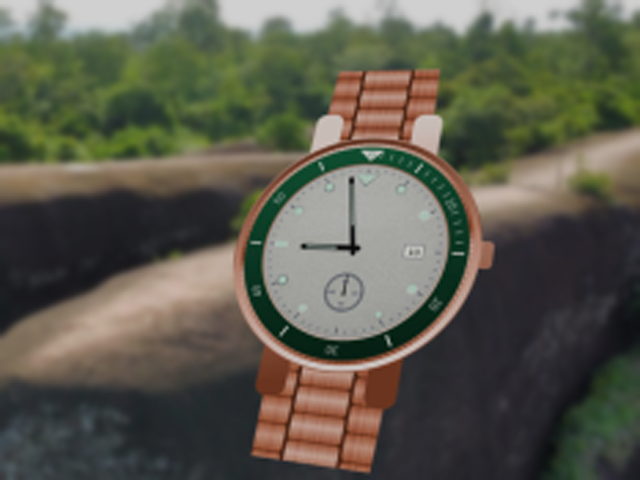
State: h=8 m=58
